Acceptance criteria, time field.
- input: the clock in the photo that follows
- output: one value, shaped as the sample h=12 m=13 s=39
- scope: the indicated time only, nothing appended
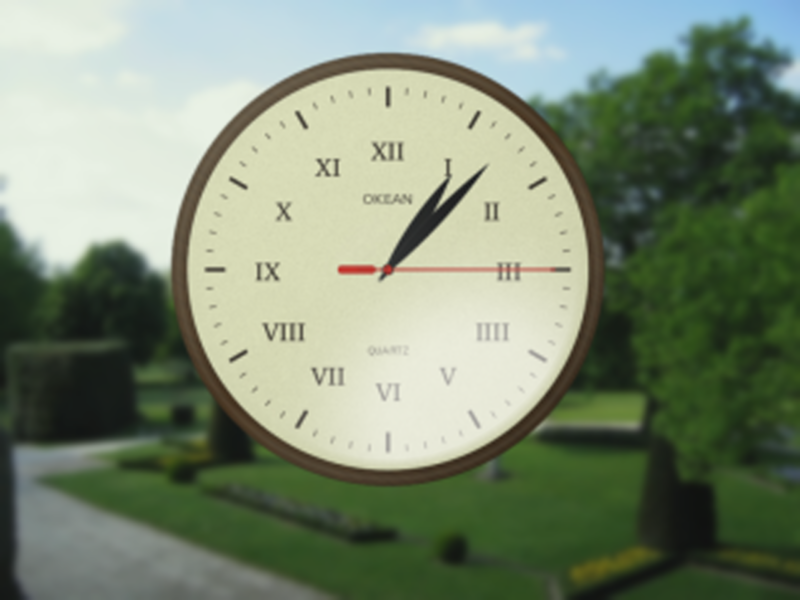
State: h=1 m=7 s=15
